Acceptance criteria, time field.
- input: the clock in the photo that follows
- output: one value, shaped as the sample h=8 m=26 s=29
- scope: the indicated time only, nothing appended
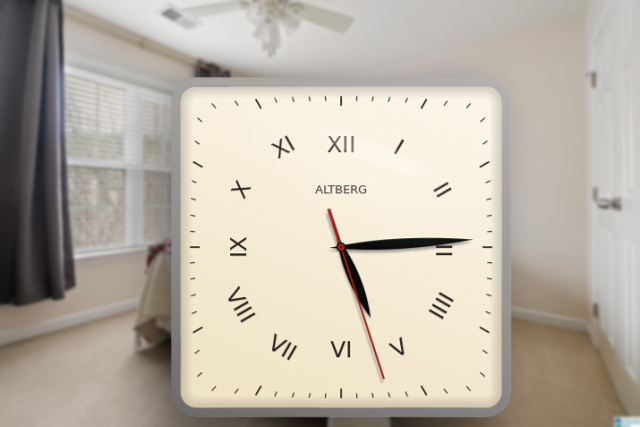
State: h=5 m=14 s=27
